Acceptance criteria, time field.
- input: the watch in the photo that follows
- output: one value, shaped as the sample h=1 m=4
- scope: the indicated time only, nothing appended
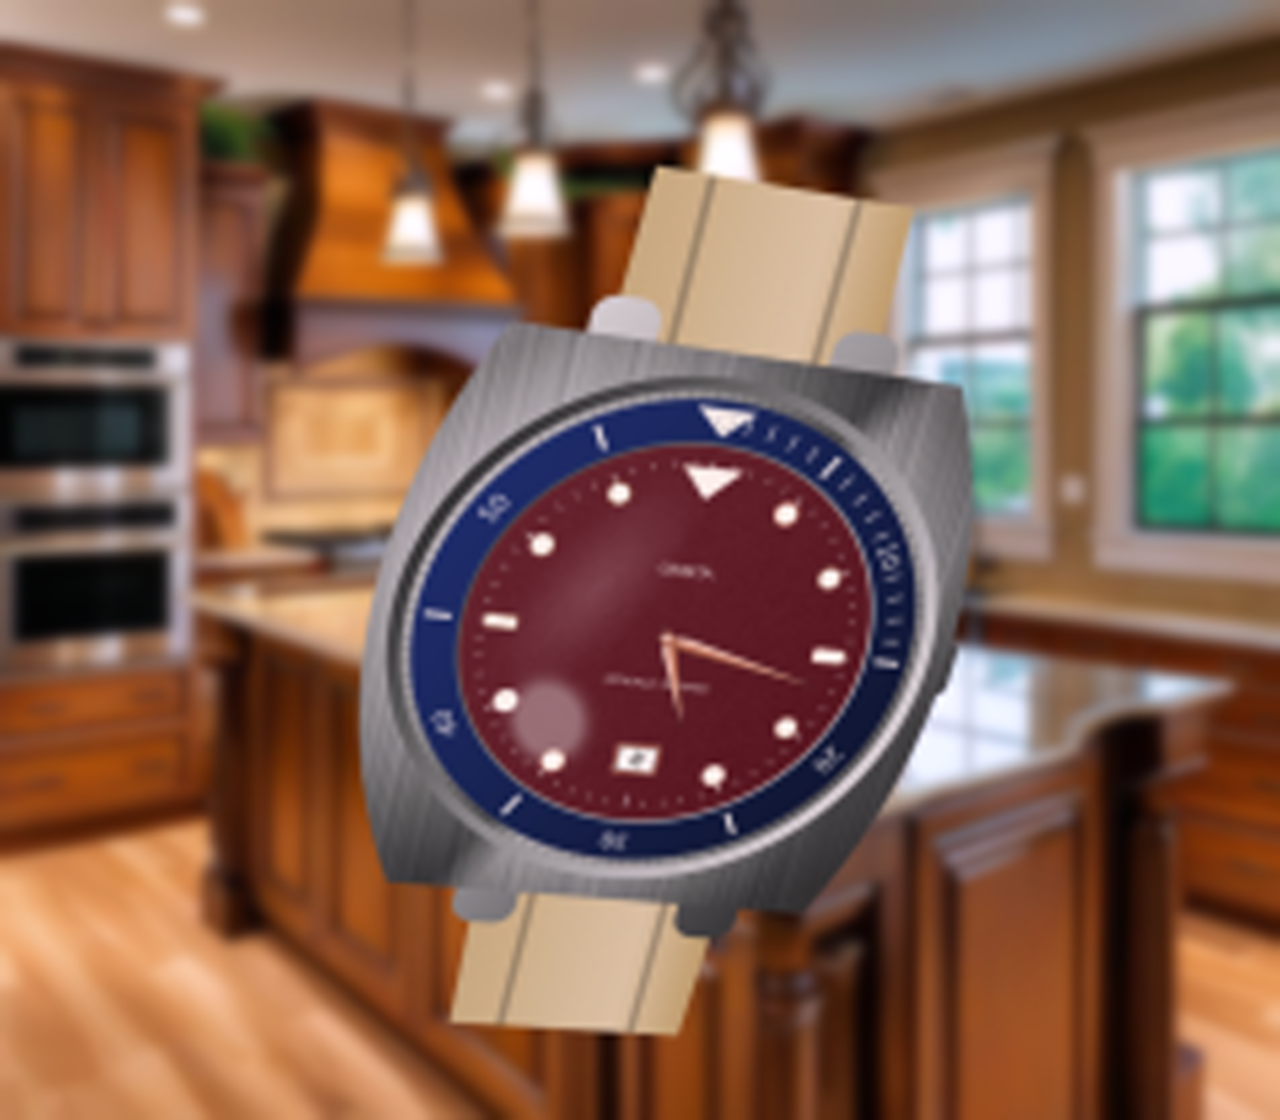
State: h=5 m=17
